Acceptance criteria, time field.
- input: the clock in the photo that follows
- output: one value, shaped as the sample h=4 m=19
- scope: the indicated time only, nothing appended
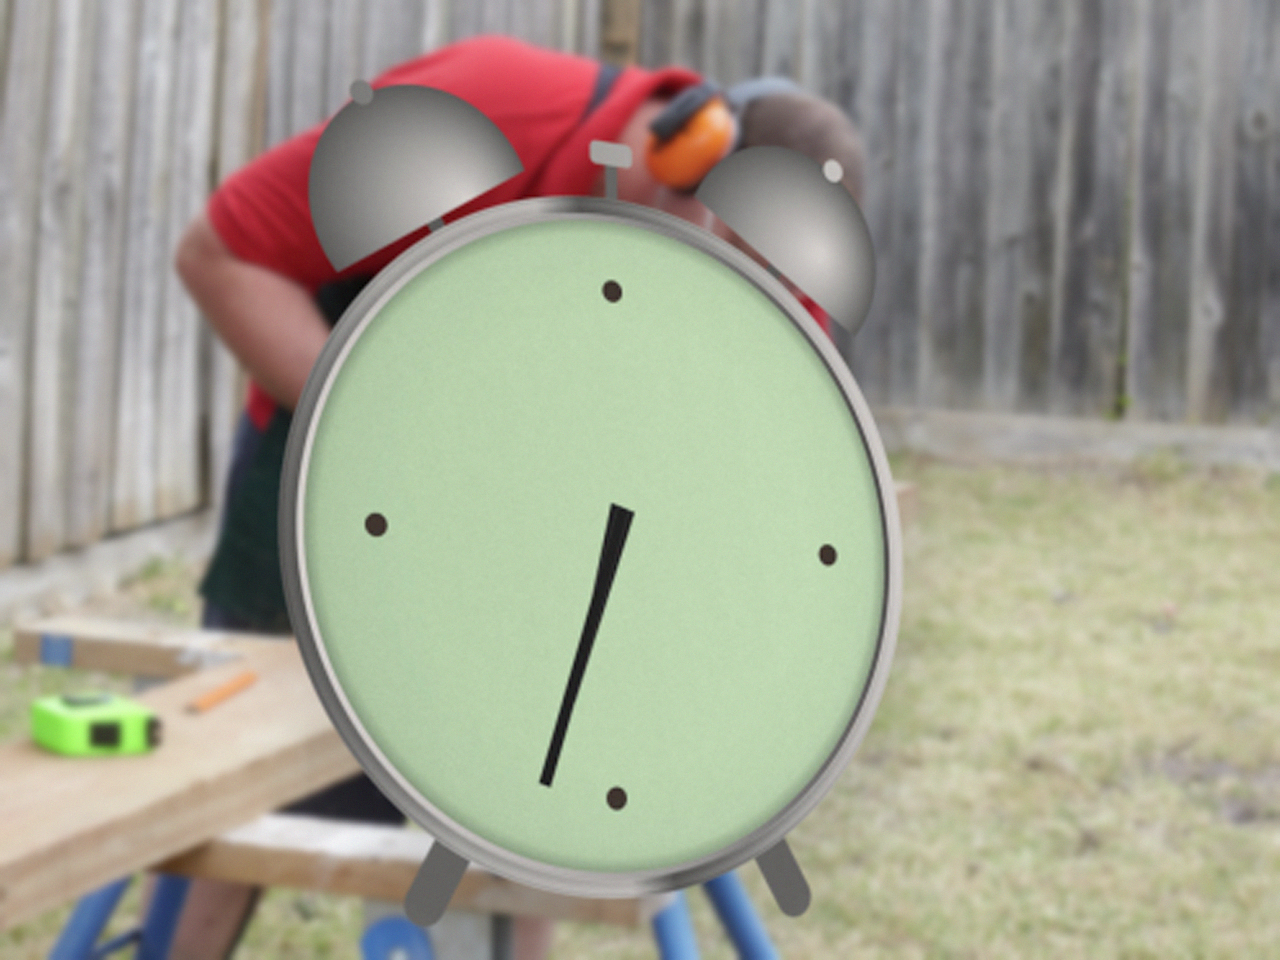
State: h=6 m=33
